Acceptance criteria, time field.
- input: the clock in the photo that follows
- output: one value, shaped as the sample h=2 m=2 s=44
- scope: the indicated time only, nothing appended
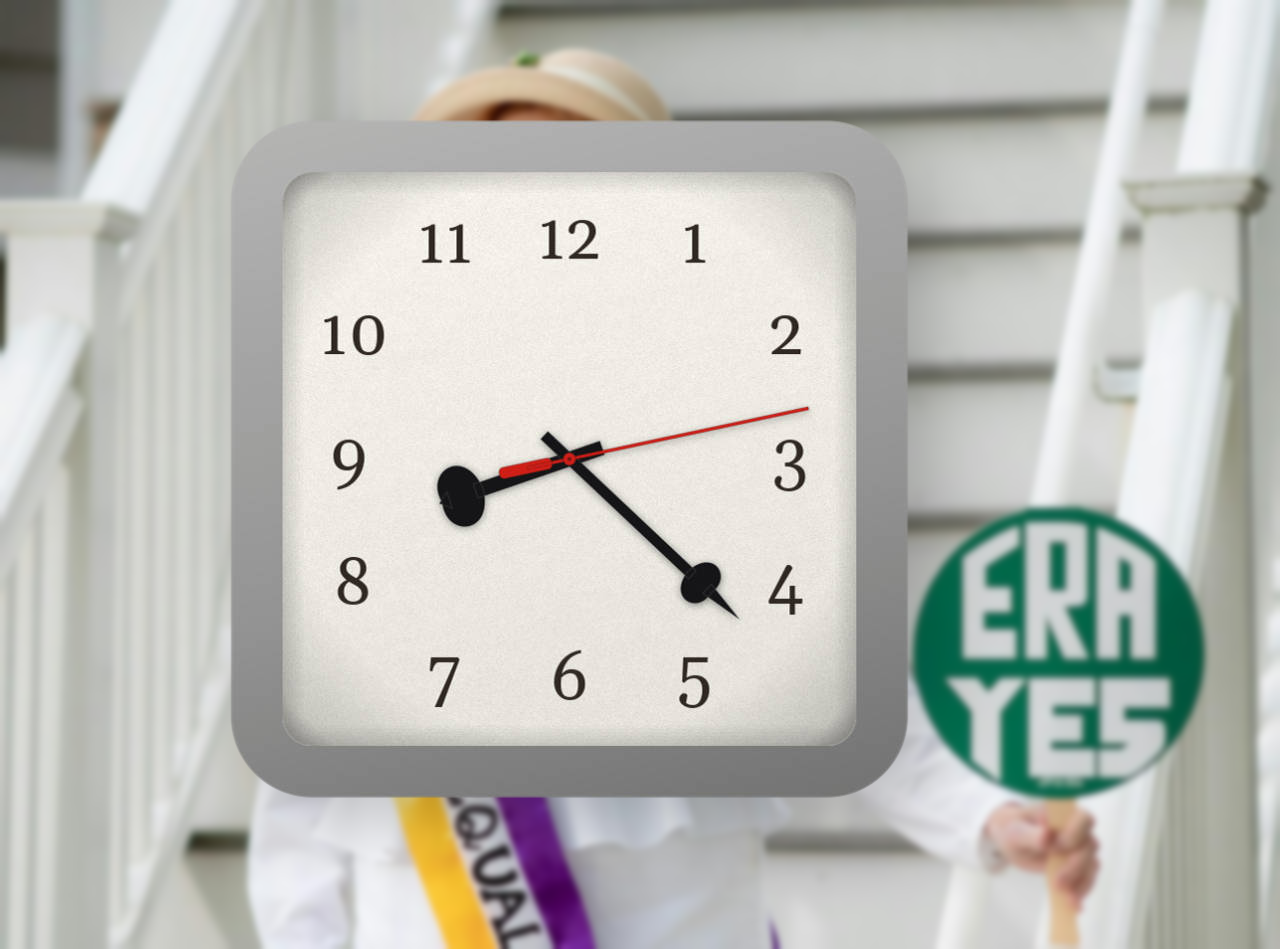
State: h=8 m=22 s=13
